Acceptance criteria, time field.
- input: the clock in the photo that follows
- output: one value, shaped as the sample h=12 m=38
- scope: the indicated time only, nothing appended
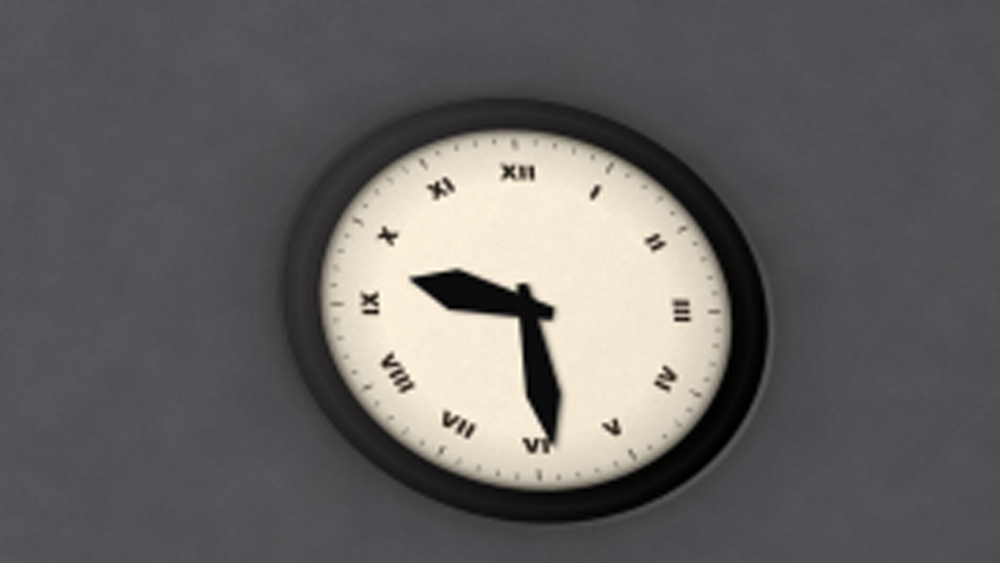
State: h=9 m=29
